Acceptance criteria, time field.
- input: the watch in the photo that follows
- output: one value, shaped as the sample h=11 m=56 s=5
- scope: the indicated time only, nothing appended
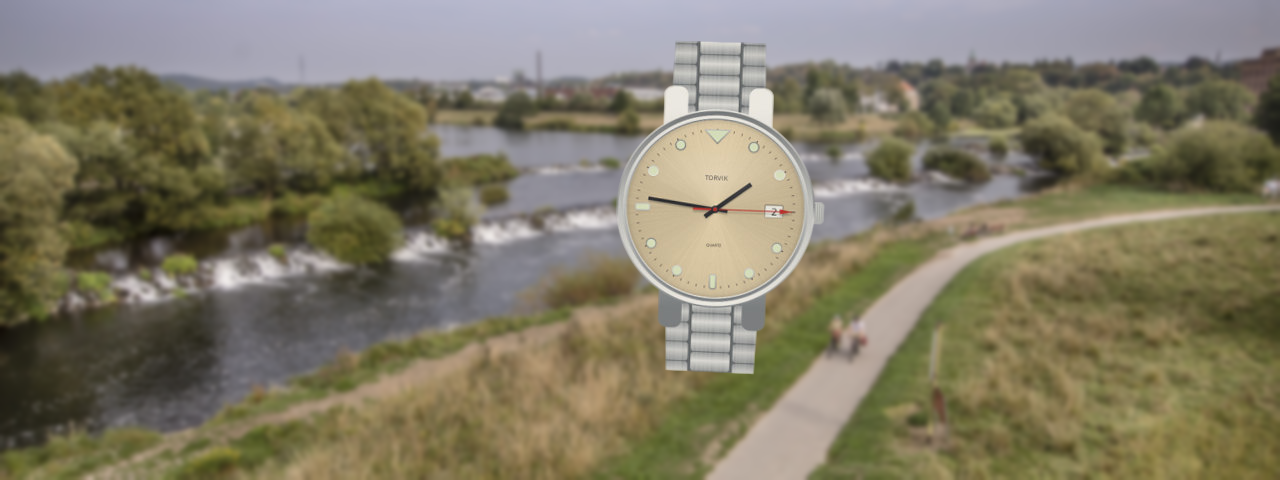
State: h=1 m=46 s=15
